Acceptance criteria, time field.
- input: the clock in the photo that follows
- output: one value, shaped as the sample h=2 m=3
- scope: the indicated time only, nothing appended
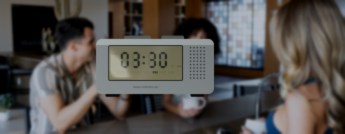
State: h=3 m=30
